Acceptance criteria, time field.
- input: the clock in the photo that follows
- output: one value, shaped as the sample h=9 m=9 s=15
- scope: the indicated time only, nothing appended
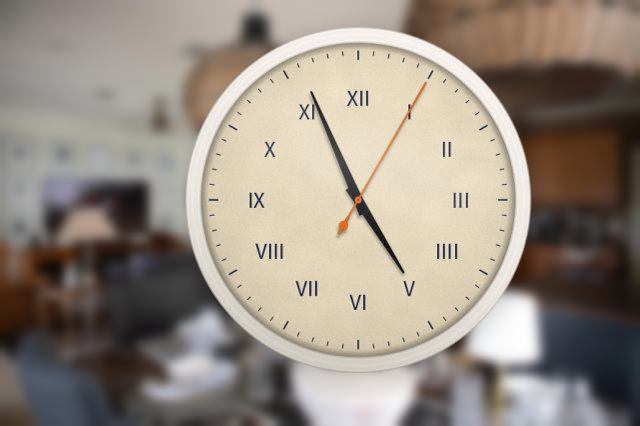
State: h=4 m=56 s=5
